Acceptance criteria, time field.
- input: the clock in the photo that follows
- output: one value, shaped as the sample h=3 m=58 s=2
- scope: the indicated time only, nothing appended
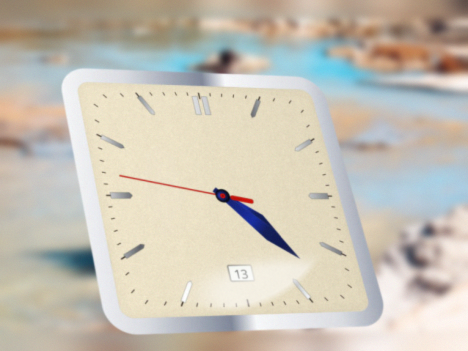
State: h=4 m=22 s=47
